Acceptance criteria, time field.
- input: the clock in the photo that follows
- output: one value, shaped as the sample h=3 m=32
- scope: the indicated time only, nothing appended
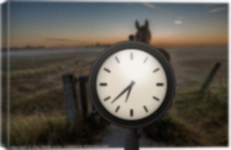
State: h=6 m=38
